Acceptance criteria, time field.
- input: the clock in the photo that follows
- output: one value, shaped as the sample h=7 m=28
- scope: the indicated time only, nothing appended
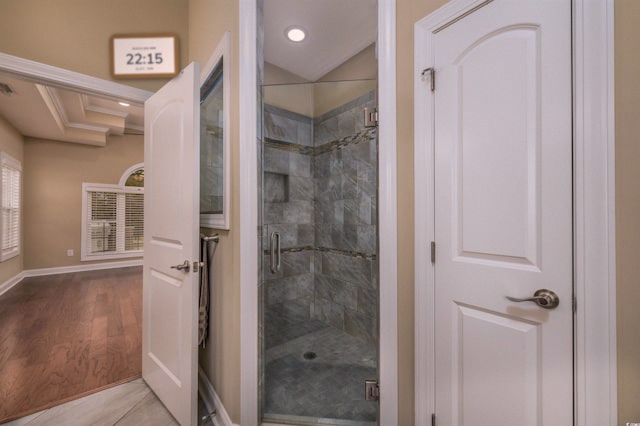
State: h=22 m=15
